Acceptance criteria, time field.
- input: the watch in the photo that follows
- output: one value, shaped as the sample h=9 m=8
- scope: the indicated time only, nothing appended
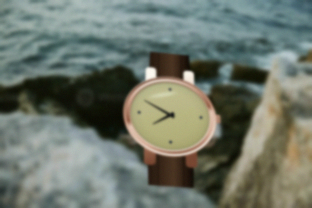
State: h=7 m=50
